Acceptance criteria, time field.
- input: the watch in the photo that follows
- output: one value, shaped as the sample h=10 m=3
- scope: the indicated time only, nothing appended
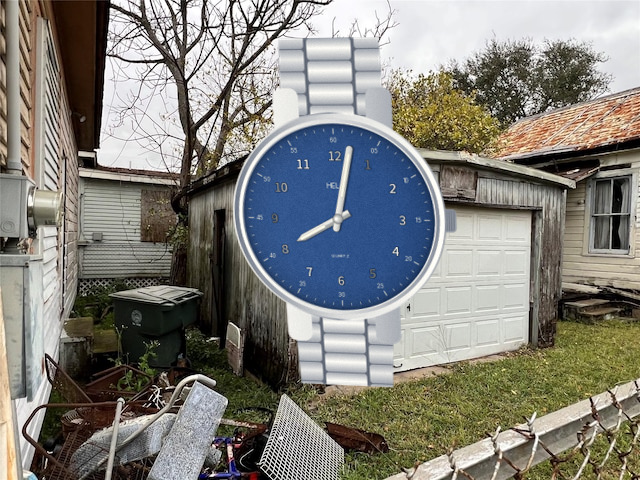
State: h=8 m=2
